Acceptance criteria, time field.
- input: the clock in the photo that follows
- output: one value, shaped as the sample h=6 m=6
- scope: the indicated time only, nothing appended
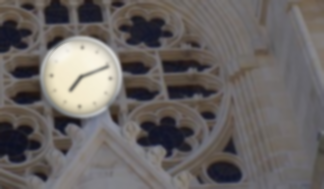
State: h=7 m=11
